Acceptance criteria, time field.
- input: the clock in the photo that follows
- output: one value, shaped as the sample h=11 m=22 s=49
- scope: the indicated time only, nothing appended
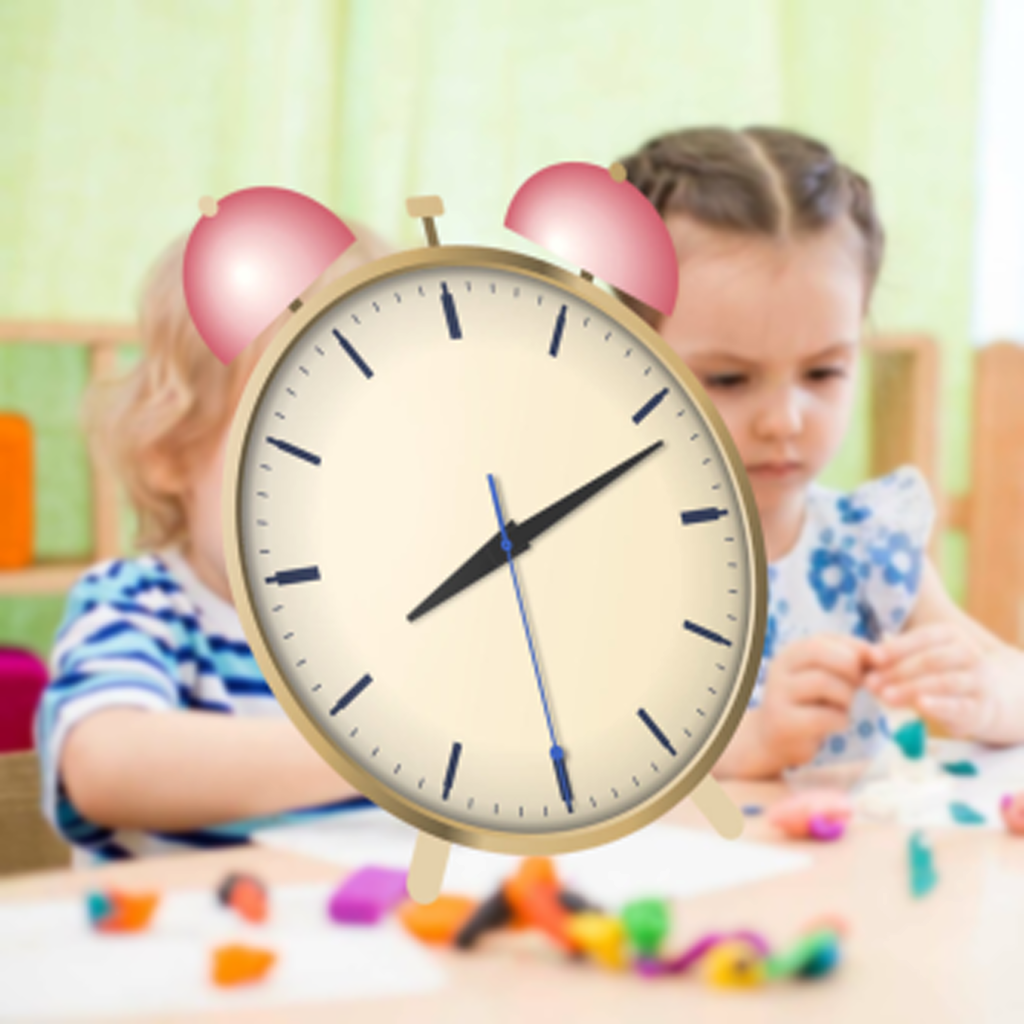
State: h=8 m=11 s=30
